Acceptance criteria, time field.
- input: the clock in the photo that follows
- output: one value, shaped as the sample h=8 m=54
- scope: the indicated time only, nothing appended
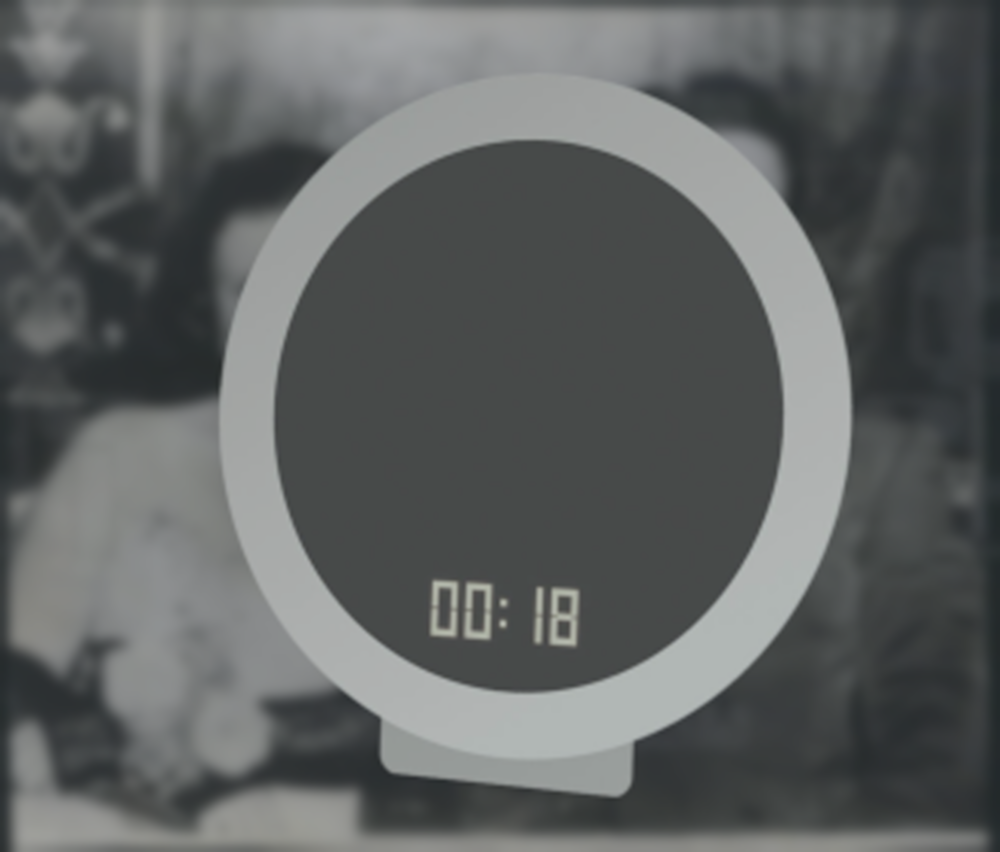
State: h=0 m=18
